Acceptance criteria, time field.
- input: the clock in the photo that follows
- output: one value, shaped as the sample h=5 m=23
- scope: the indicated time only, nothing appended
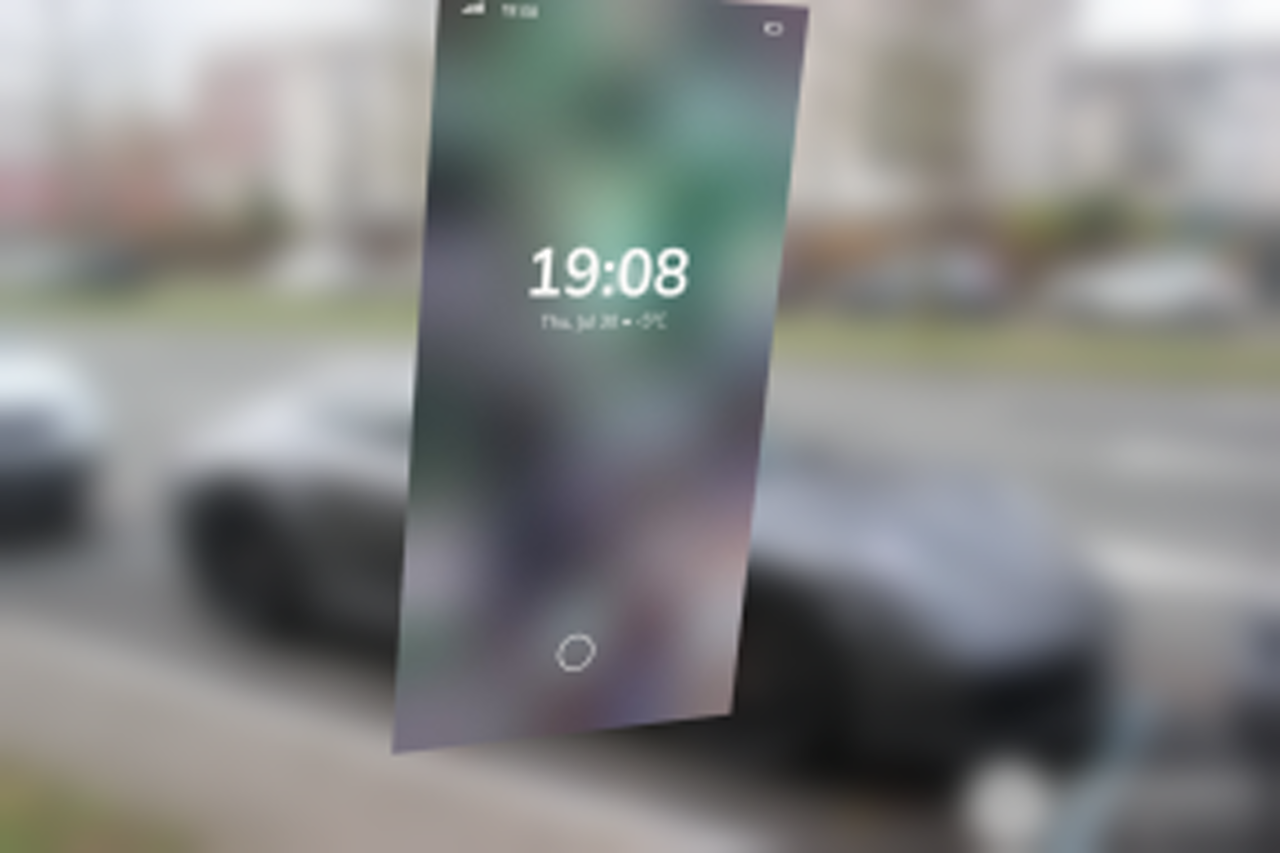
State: h=19 m=8
